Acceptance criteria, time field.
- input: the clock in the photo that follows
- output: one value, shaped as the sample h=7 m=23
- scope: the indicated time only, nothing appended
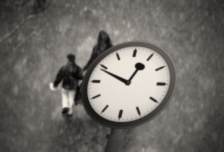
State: h=12 m=49
